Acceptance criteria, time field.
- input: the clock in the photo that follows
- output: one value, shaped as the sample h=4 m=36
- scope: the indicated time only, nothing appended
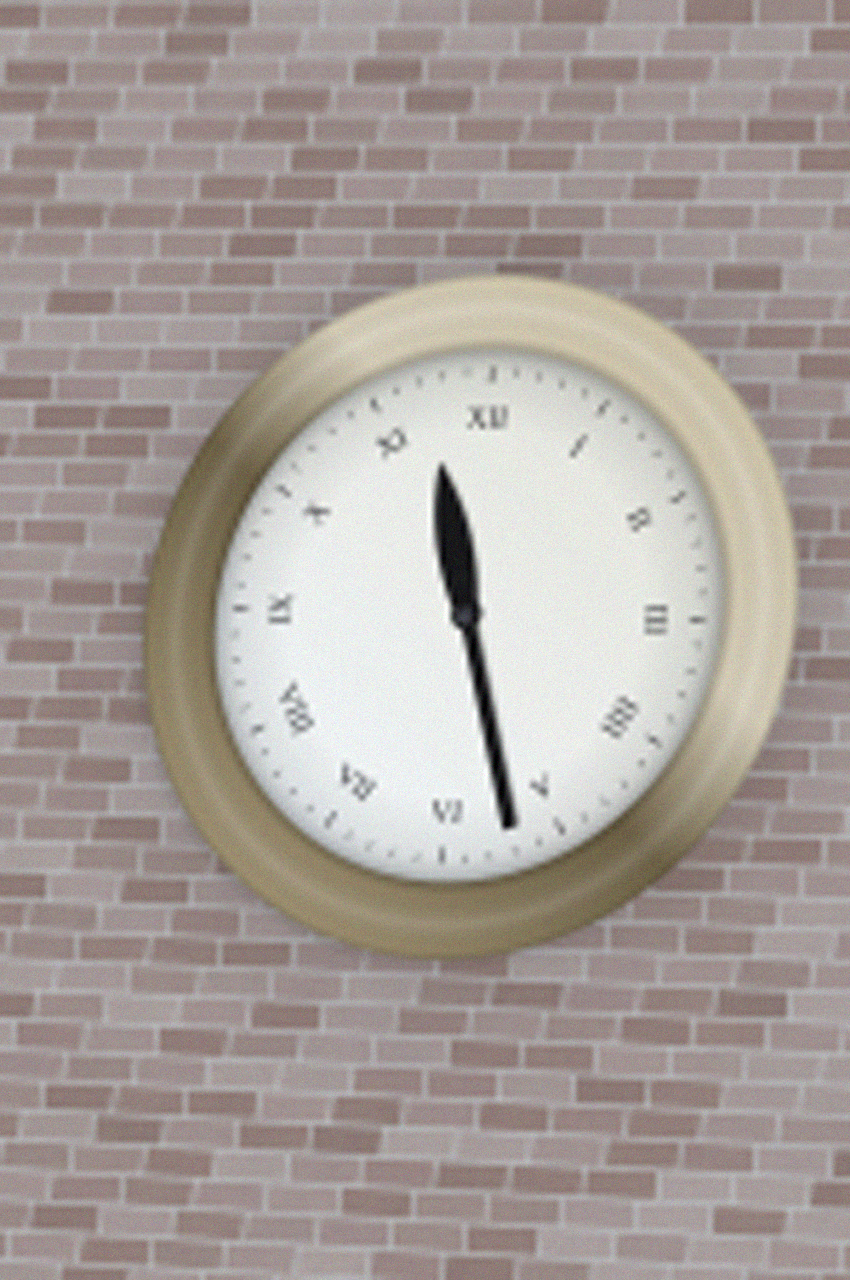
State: h=11 m=27
